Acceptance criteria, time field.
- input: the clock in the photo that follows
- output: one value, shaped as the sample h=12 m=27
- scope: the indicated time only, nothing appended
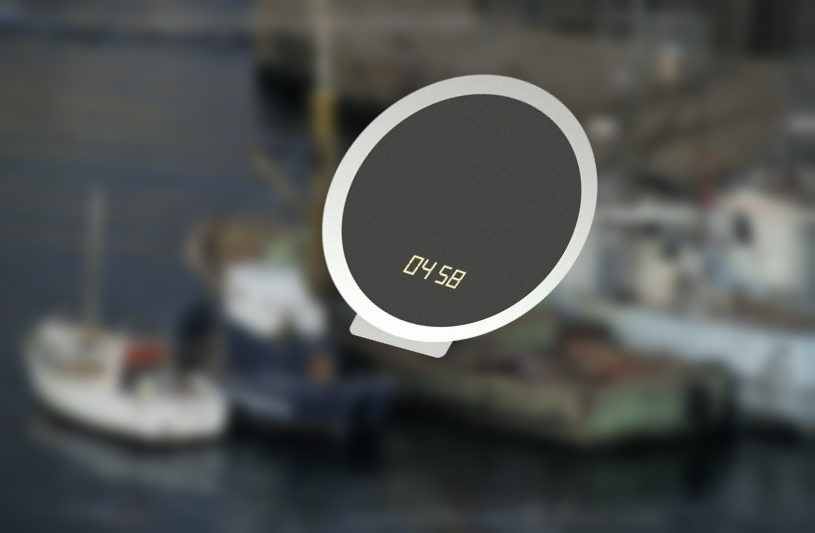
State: h=4 m=58
